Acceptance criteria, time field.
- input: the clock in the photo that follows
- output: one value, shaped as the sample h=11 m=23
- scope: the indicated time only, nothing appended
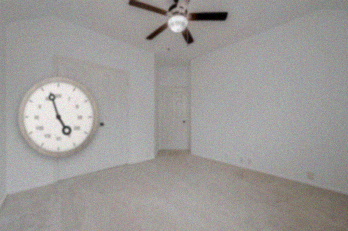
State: h=4 m=57
